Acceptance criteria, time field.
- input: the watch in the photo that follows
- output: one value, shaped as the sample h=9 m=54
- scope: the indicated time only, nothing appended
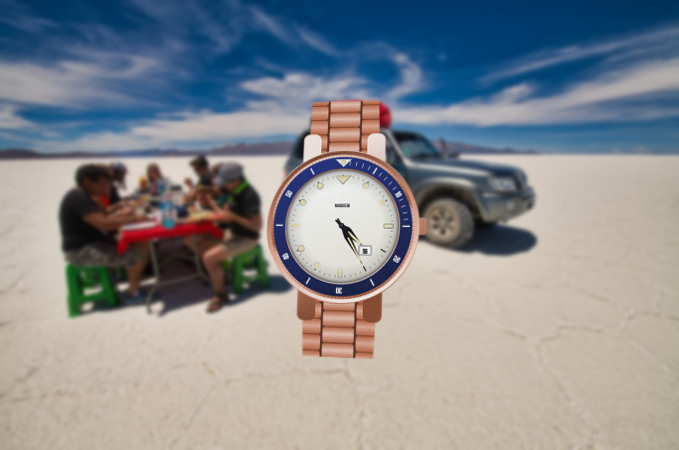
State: h=4 m=25
